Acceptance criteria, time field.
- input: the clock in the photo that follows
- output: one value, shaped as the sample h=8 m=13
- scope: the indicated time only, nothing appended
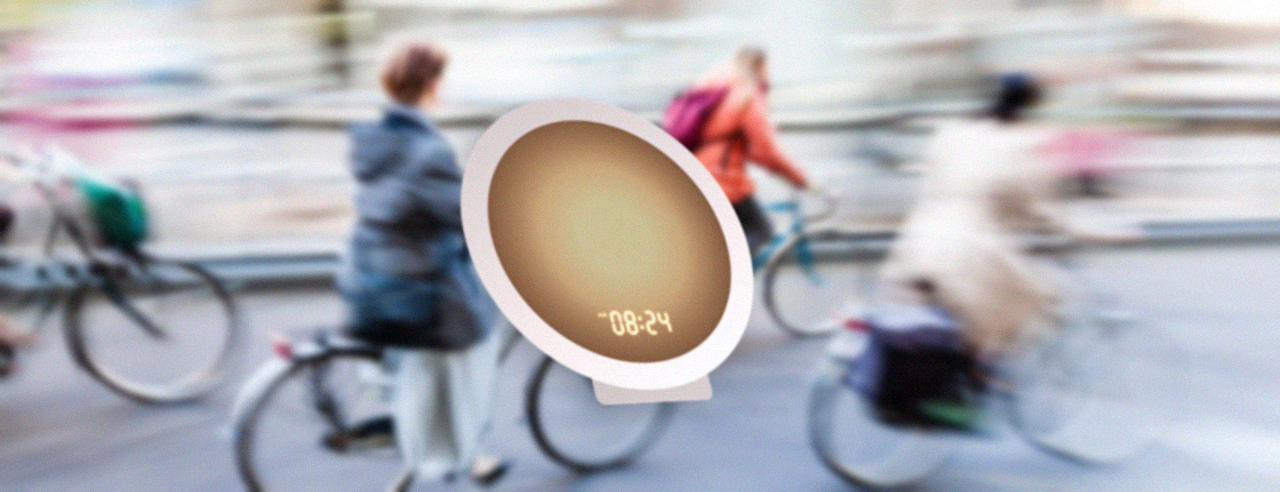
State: h=8 m=24
